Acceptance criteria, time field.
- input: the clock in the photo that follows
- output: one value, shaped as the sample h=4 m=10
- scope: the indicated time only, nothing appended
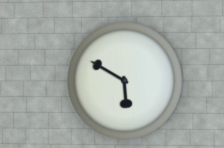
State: h=5 m=50
